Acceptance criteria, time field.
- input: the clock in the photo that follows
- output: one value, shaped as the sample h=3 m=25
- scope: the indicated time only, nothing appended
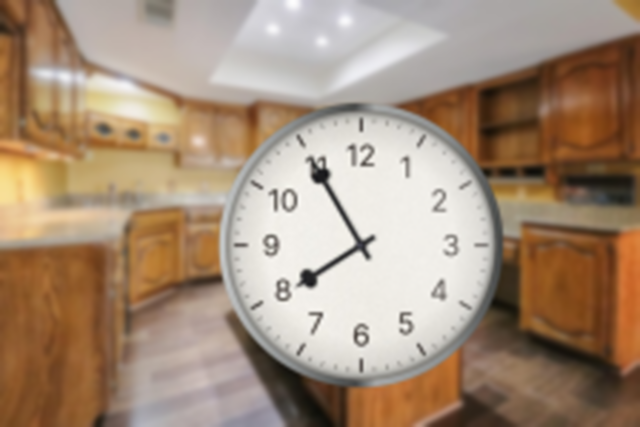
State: h=7 m=55
